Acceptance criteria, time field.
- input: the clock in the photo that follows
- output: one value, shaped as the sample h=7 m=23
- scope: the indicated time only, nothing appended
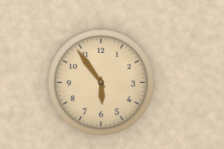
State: h=5 m=54
